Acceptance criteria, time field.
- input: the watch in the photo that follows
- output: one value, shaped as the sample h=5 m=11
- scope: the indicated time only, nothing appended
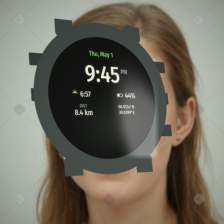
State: h=9 m=45
